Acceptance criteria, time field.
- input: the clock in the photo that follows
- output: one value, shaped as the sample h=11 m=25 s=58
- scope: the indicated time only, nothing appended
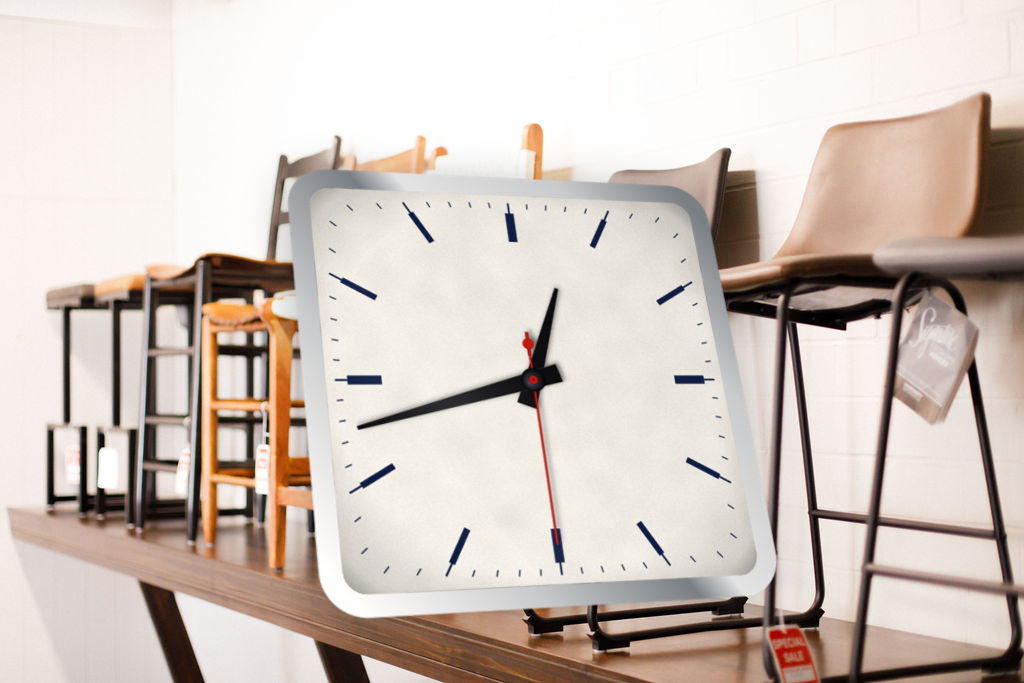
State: h=12 m=42 s=30
